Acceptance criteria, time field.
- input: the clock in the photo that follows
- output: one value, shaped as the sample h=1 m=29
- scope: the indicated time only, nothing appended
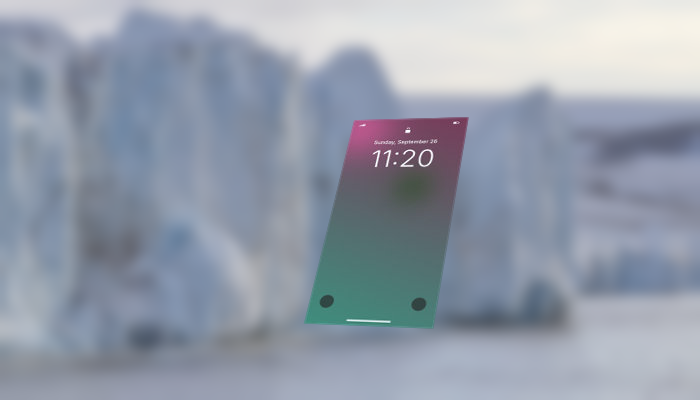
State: h=11 m=20
